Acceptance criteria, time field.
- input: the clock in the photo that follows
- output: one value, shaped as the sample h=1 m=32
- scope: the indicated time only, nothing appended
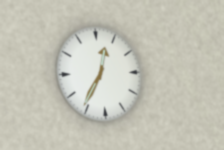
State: h=12 m=36
